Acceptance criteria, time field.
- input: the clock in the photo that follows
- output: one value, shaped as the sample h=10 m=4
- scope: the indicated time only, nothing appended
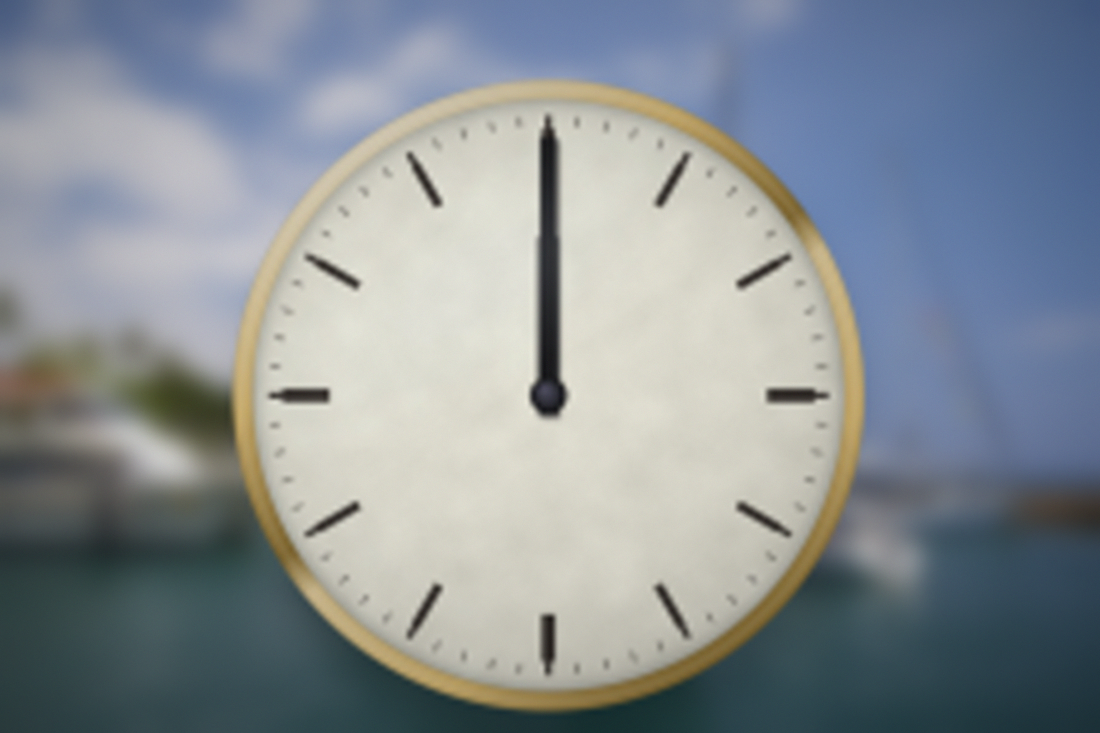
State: h=12 m=0
